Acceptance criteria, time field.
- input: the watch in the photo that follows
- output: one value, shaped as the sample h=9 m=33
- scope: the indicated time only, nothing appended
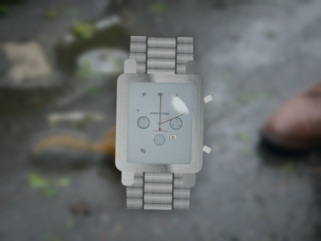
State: h=2 m=11
